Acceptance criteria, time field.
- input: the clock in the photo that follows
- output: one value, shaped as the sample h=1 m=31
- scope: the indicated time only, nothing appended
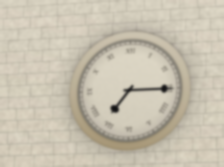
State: h=7 m=15
